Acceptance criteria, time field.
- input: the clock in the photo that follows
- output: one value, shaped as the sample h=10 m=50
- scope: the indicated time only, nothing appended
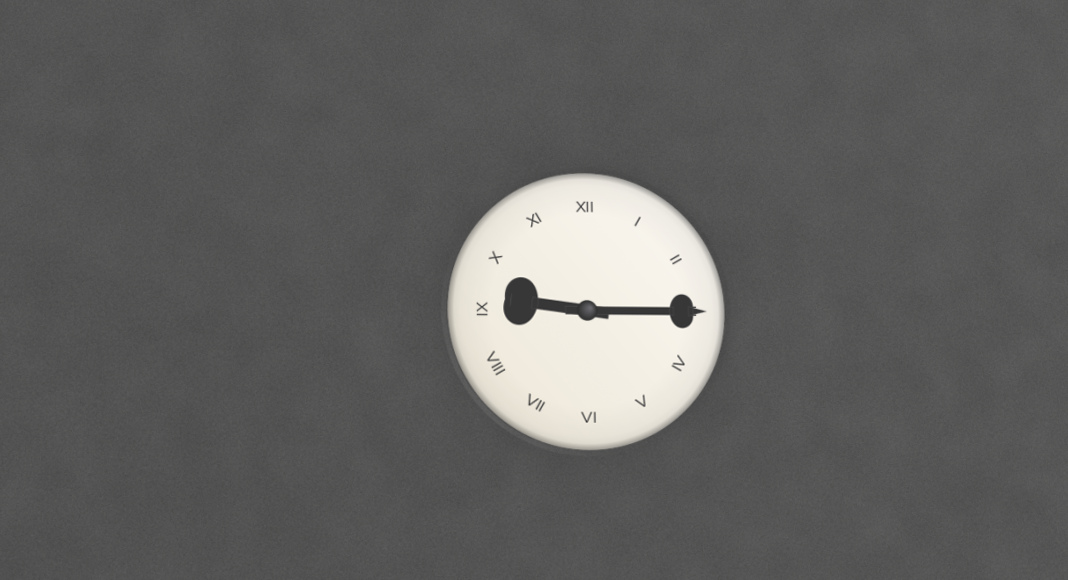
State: h=9 m=15
